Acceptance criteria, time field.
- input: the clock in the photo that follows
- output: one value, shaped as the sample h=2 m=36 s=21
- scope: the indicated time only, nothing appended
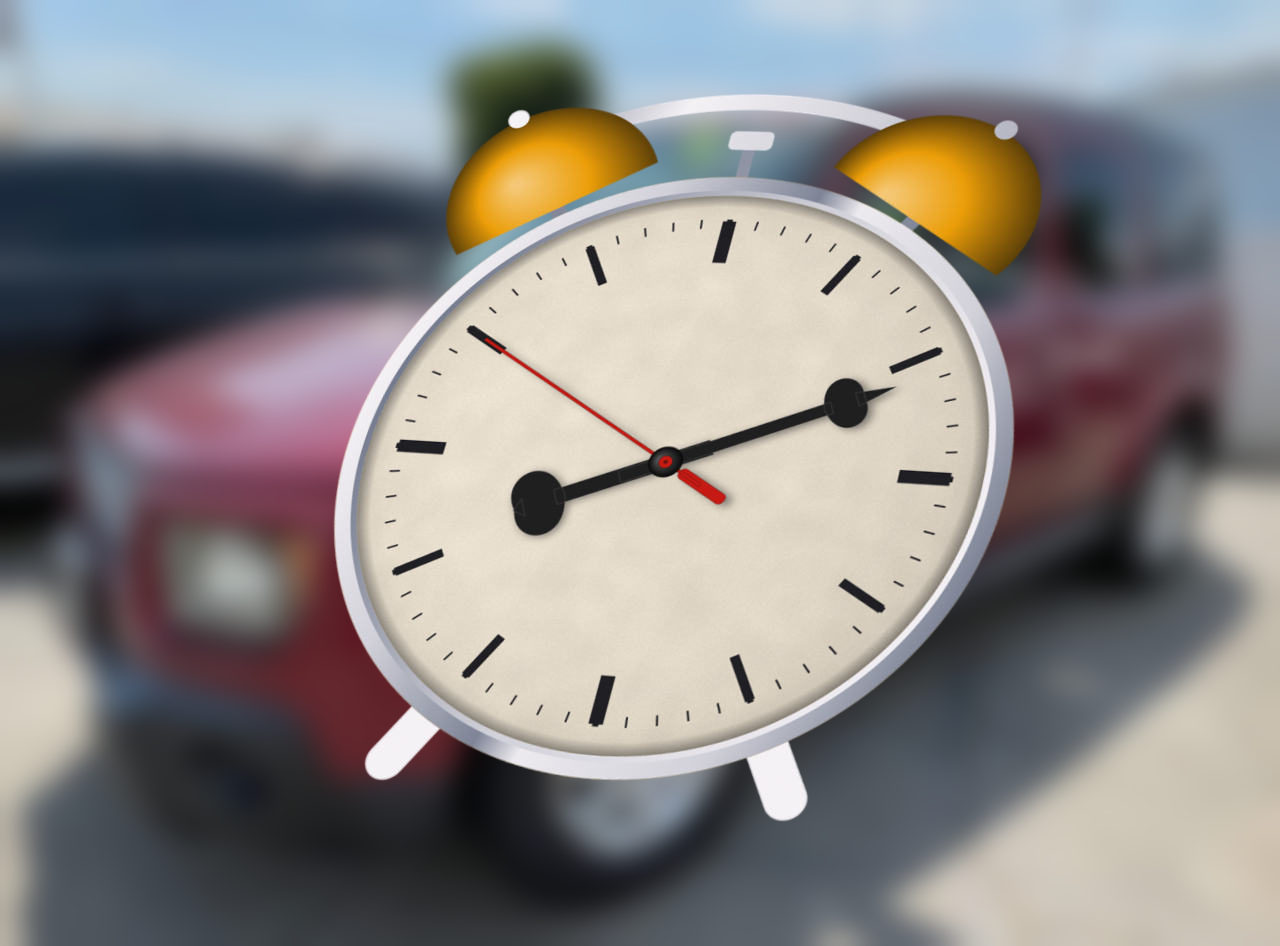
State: h=8 m=10 s=50
